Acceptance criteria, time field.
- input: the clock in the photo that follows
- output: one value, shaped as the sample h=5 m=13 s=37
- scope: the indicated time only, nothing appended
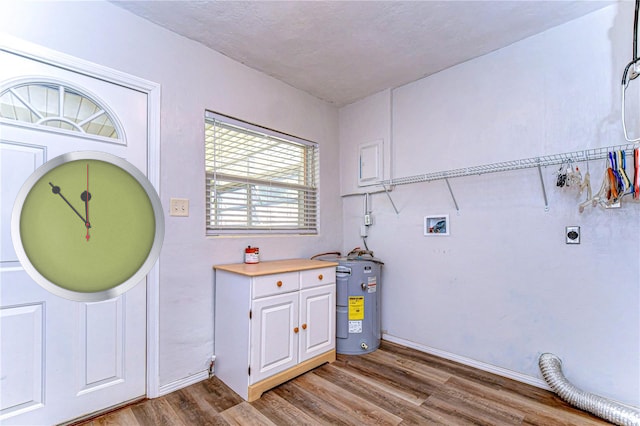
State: h=11 m=53 s=0
